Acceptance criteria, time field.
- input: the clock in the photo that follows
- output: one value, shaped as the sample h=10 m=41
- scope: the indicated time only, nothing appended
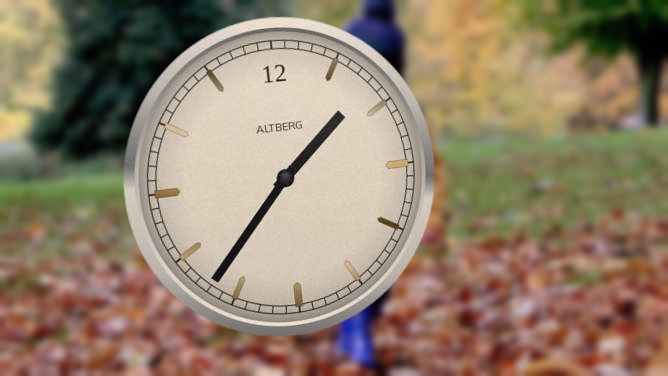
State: h=1 m=37
